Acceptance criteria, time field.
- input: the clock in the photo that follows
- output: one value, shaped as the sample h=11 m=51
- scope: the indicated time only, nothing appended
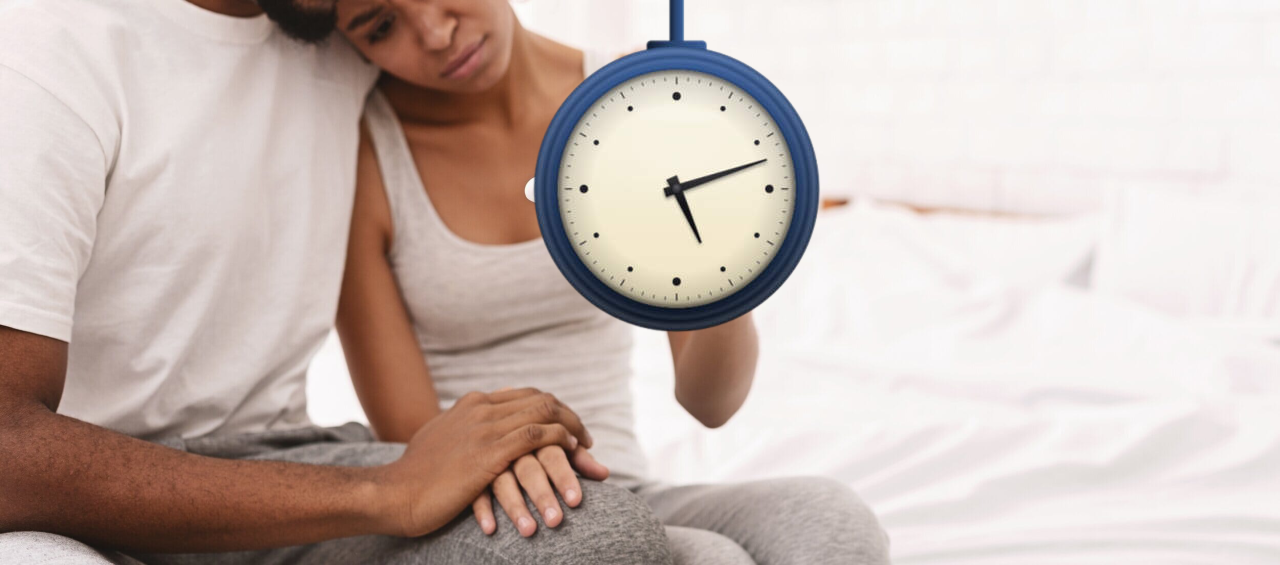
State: h=5 m=12
